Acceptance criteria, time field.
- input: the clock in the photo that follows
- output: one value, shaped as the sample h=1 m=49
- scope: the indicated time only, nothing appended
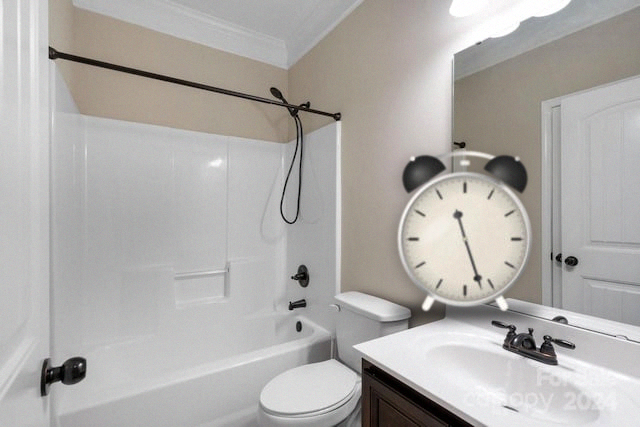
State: h=11 m=27
